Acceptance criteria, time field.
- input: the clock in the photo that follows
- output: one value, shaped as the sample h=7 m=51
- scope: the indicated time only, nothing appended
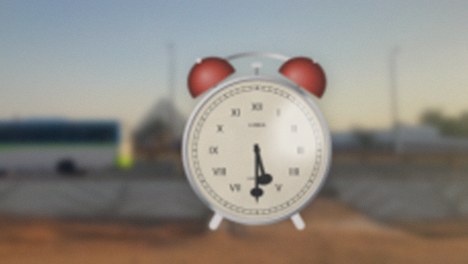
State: h=5 m=30
